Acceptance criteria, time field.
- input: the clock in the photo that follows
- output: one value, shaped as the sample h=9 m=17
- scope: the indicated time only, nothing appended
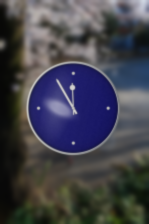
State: h=11 m=55
